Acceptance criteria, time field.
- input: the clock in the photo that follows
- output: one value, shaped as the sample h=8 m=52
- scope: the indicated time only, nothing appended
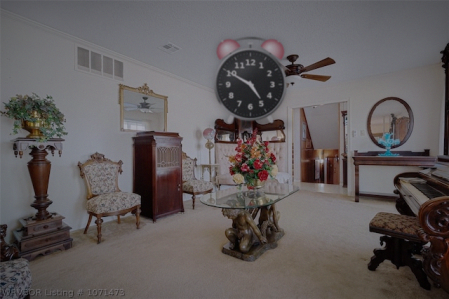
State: h=4 m=50
